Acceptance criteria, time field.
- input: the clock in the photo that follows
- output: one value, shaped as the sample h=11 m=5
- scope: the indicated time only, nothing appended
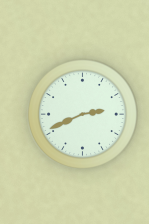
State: h=2 m=41
